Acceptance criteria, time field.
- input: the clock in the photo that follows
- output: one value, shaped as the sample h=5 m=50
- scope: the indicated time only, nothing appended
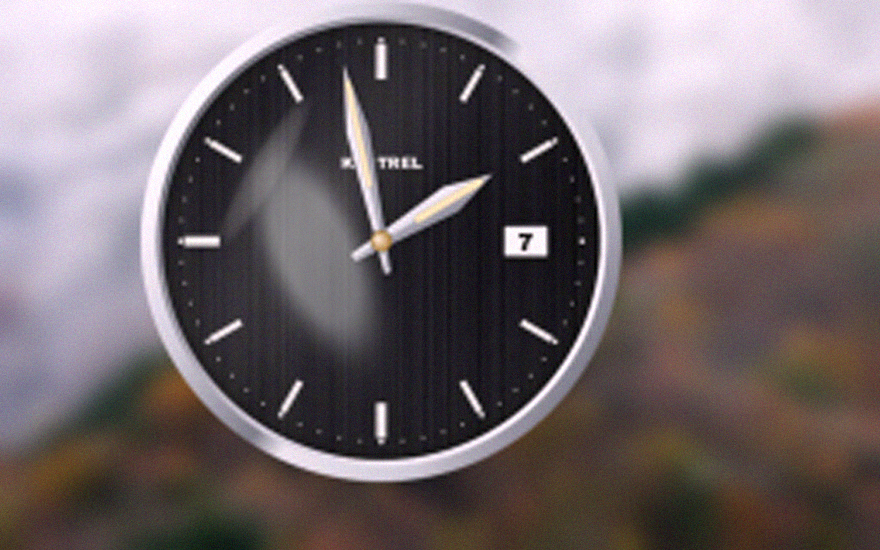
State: h=1 m=58
